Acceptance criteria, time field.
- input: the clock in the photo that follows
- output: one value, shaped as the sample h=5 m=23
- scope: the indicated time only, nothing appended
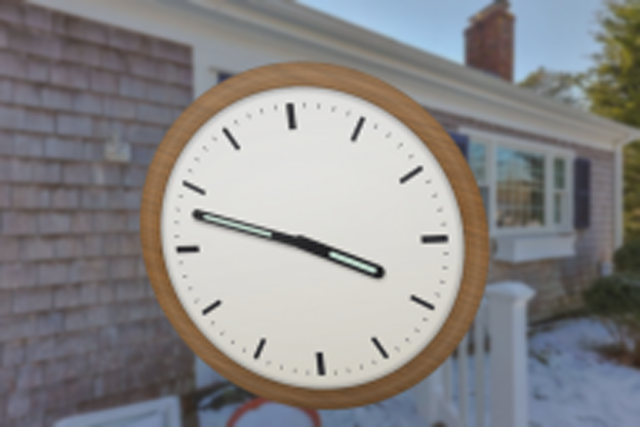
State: h=3 m=48
